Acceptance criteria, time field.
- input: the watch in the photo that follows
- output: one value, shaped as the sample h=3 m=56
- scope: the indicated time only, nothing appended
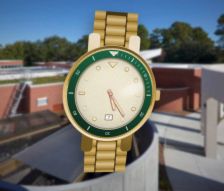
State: h=5 m=24
